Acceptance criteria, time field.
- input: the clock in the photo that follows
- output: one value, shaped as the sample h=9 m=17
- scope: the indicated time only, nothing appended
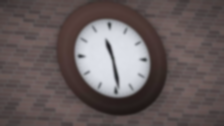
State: h=11 m=29
